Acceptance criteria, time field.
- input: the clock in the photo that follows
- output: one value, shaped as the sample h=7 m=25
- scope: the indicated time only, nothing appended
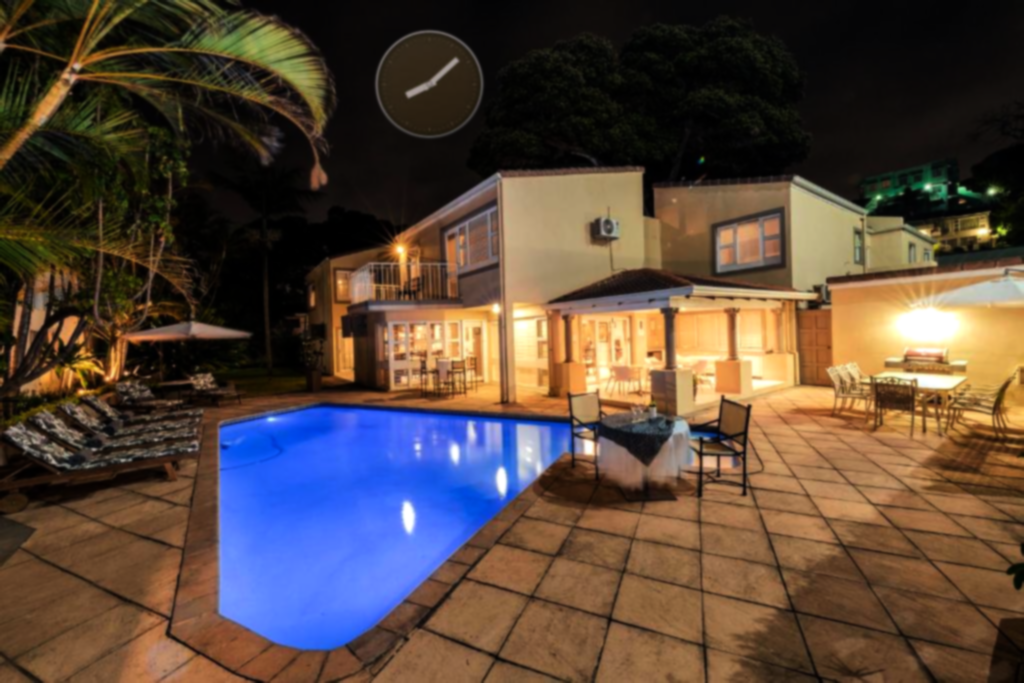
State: h=8 m=8
